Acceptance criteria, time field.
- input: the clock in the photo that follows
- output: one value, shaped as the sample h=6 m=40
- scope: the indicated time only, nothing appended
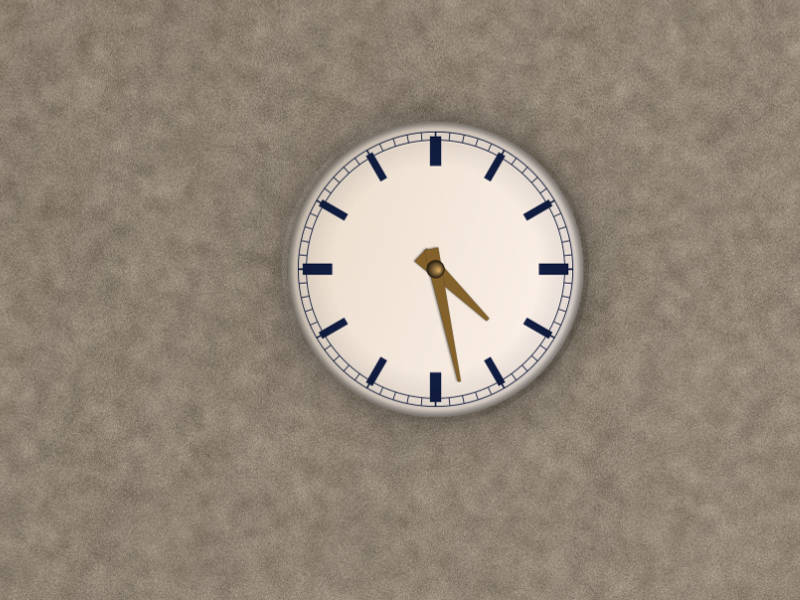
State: h=4 m=28
